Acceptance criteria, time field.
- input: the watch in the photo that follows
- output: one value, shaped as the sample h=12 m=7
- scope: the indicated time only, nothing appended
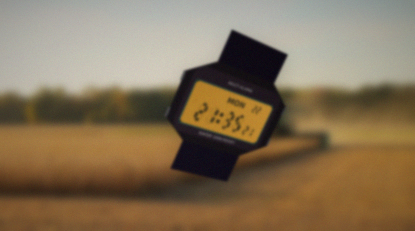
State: h=21 m=35
